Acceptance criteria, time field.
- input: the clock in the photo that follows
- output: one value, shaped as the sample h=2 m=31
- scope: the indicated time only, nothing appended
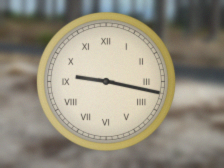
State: h=9 m=17
